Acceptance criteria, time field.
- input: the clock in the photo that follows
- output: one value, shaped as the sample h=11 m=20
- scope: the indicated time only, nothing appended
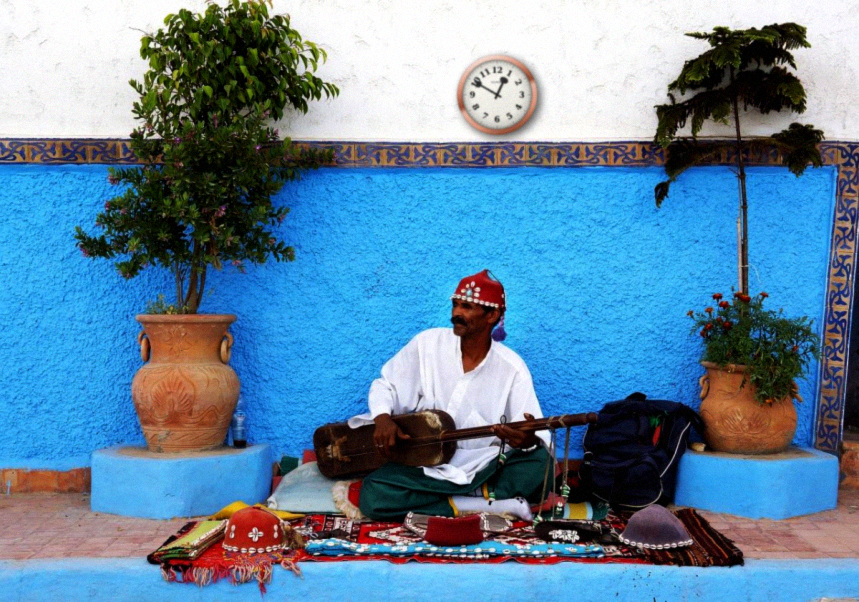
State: h=12 m=50
